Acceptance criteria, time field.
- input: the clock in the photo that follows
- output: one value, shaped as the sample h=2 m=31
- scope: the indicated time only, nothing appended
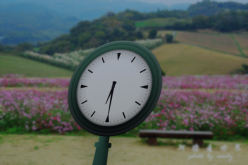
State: h=6 m=30
